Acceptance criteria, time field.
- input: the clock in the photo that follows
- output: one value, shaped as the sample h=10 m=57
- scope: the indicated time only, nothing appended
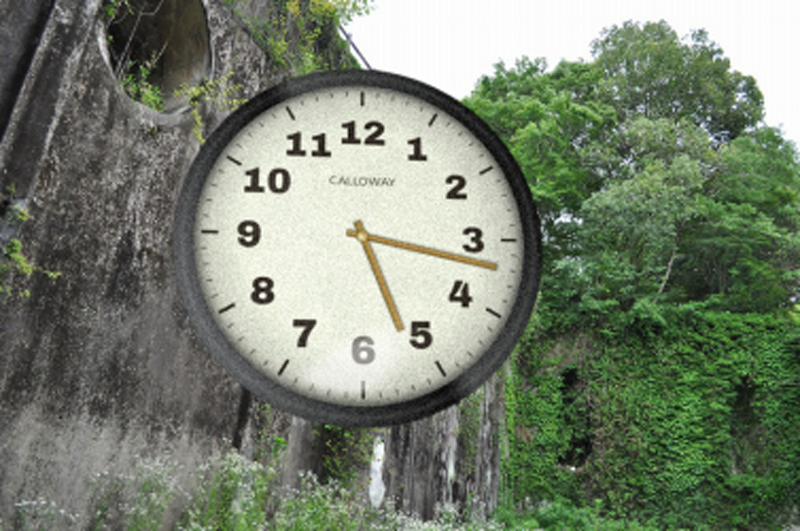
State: h=5 m=17
